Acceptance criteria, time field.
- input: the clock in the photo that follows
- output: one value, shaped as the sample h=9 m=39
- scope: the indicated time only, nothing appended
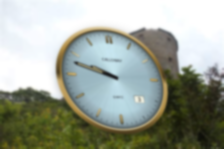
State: h=9 m=48
